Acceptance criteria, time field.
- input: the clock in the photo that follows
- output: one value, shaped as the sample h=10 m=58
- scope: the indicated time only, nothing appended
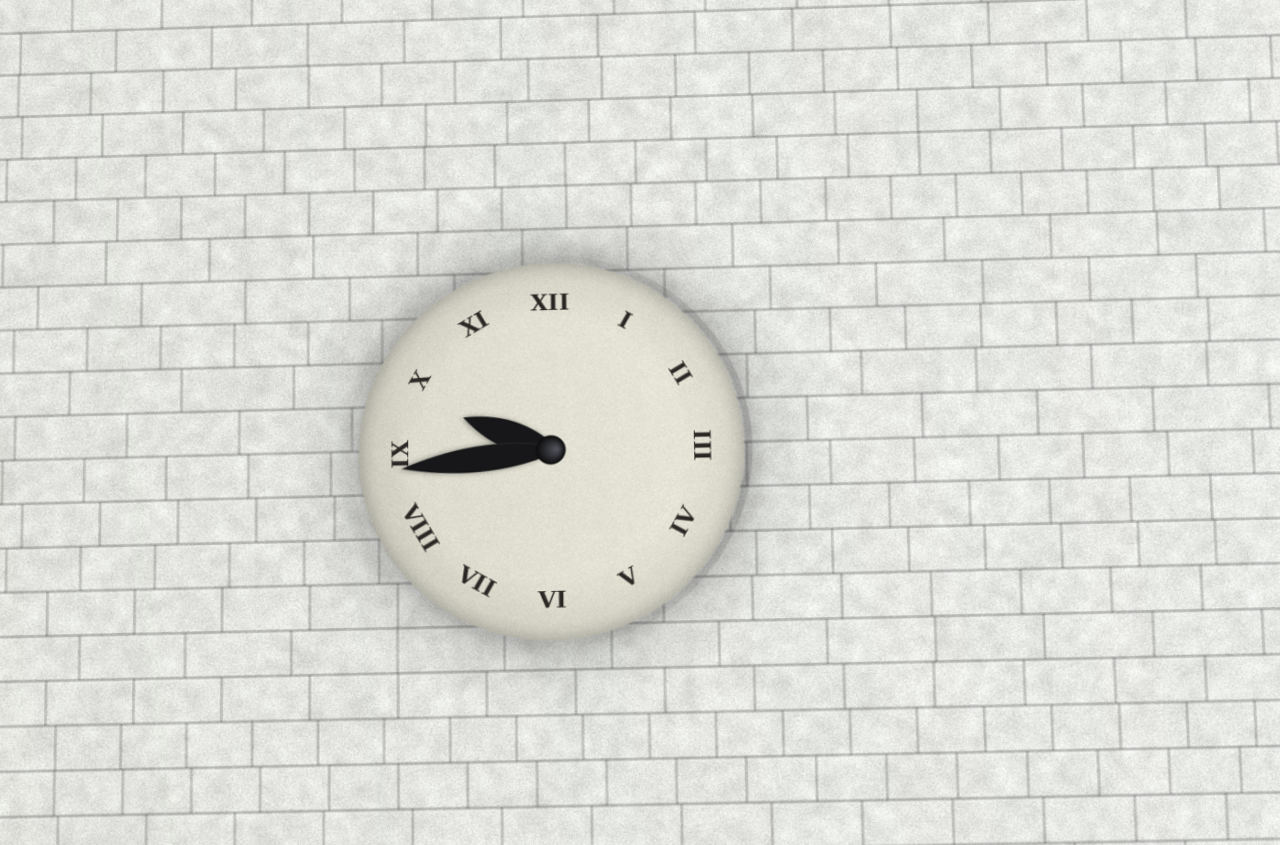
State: h=9 m=44
